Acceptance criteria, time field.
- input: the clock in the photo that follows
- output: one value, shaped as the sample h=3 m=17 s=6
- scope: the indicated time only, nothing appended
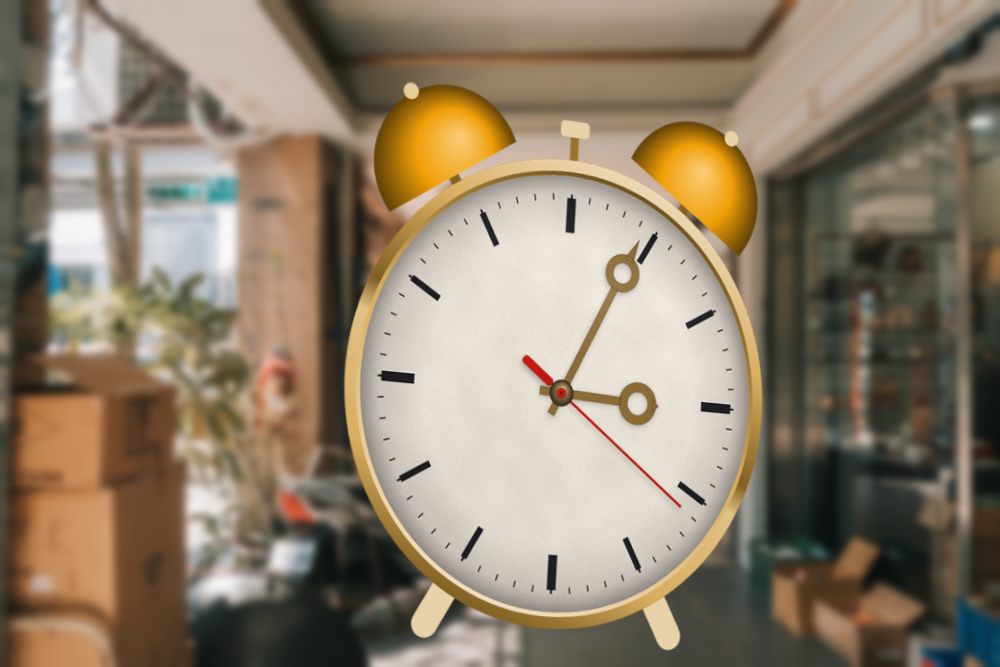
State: h=3 m=4 s=21
